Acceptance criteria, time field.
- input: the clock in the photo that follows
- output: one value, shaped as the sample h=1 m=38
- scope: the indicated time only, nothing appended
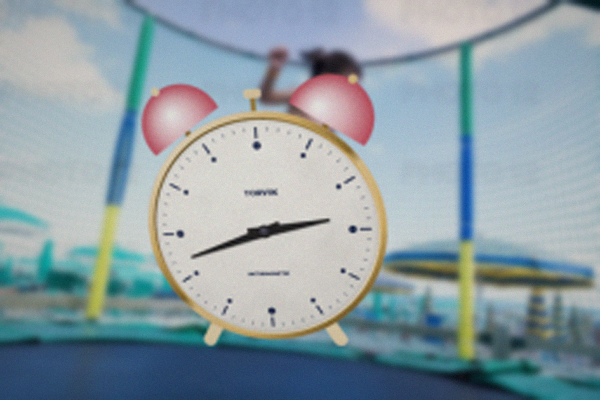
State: h=2 m=42
